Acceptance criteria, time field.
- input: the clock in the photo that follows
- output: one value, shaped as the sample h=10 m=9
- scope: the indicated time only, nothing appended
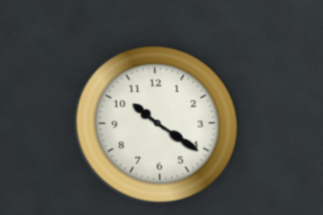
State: h=10 m=21
